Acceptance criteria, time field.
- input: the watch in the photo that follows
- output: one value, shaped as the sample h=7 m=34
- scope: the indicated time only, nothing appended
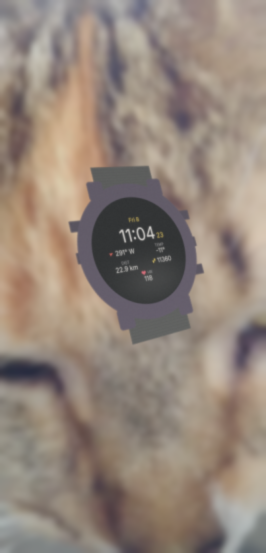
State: h=11 m=4
